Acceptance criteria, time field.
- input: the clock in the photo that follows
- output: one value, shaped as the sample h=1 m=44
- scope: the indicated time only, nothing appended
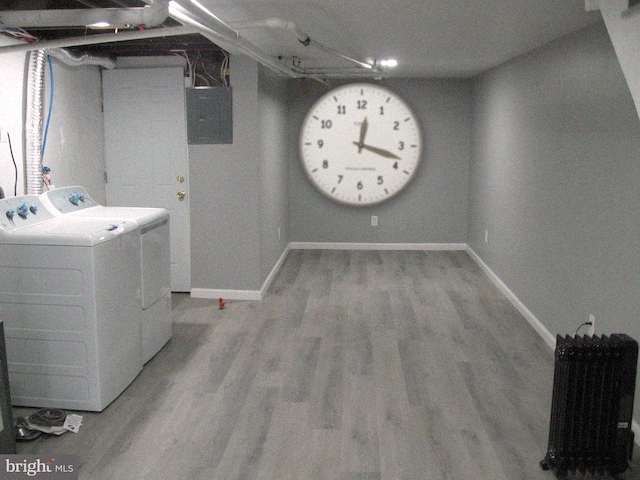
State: h=12 m=18
